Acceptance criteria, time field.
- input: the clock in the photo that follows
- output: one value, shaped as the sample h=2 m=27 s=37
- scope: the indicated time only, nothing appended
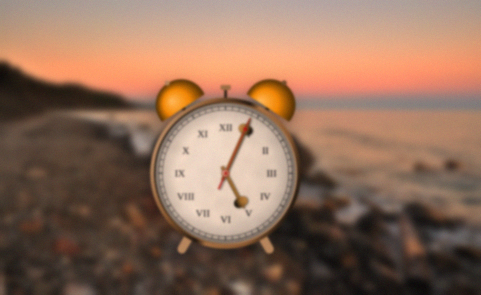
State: h=5 m=4 s=4
